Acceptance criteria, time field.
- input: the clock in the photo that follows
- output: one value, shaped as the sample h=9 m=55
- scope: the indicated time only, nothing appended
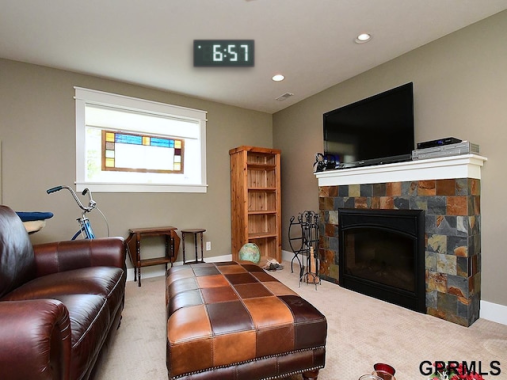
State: h=6 m=57
